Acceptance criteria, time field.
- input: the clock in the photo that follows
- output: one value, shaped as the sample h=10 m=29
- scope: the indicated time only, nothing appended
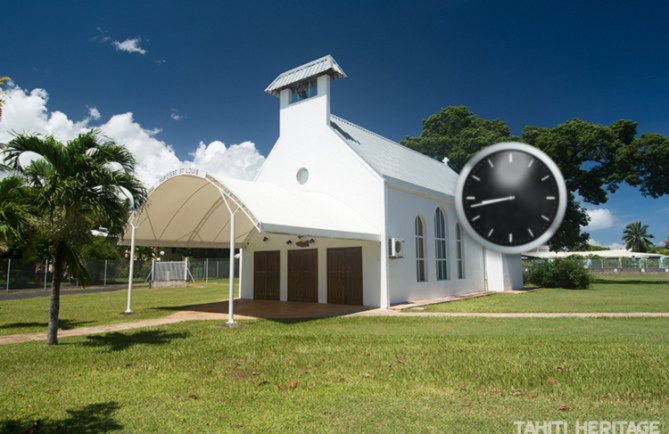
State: h=8 m=43
